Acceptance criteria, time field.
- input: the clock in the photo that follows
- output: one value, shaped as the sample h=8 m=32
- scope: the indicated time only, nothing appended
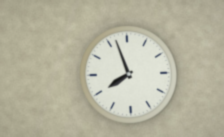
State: h=7 m=57
